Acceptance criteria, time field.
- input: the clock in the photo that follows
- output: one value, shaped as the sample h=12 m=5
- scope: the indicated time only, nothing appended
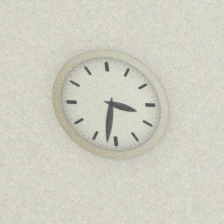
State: h=3 m=32
